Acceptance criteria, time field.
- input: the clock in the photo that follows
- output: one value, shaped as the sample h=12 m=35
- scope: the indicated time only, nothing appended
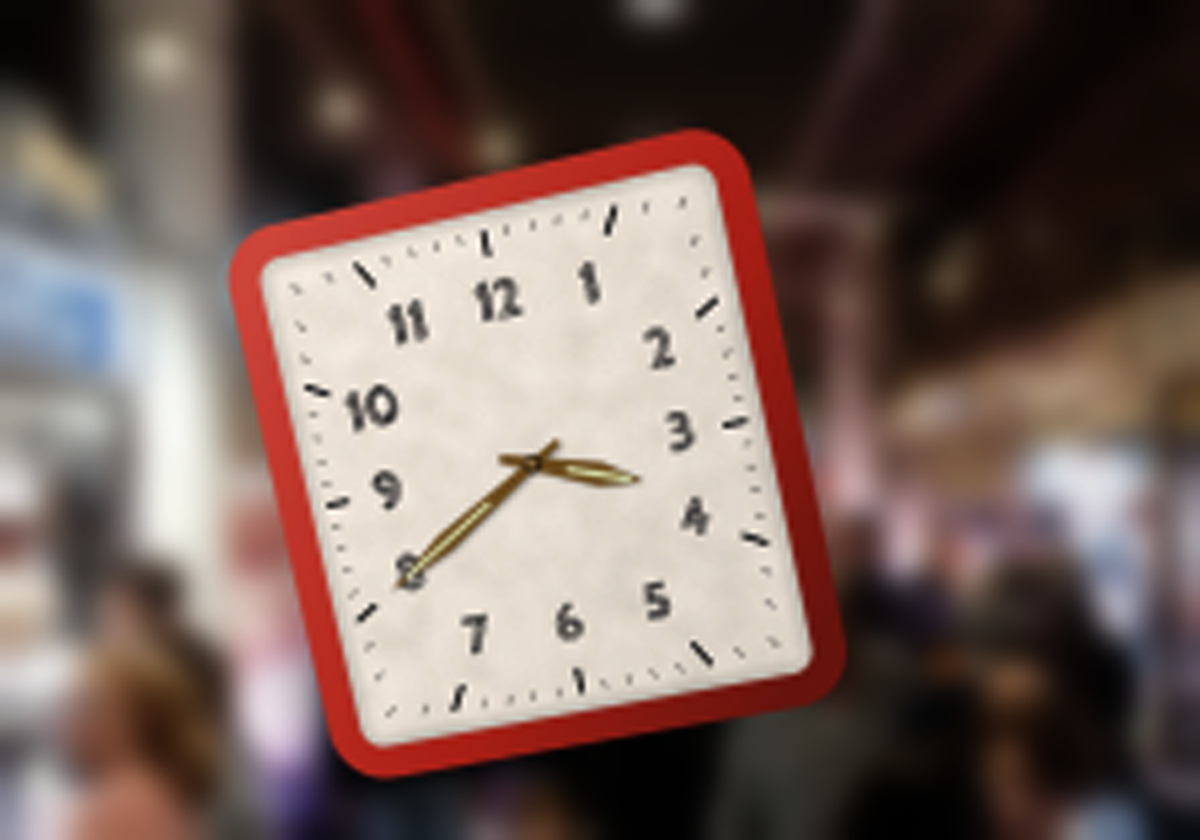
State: h=3 m=40
